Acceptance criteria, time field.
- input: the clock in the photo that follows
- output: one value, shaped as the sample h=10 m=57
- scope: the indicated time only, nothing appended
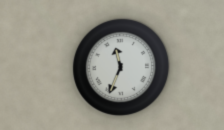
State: h=11 m=34
